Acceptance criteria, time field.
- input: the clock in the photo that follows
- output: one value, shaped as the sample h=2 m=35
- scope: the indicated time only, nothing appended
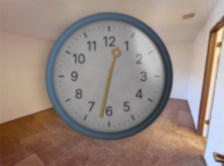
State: h=12 m=32
